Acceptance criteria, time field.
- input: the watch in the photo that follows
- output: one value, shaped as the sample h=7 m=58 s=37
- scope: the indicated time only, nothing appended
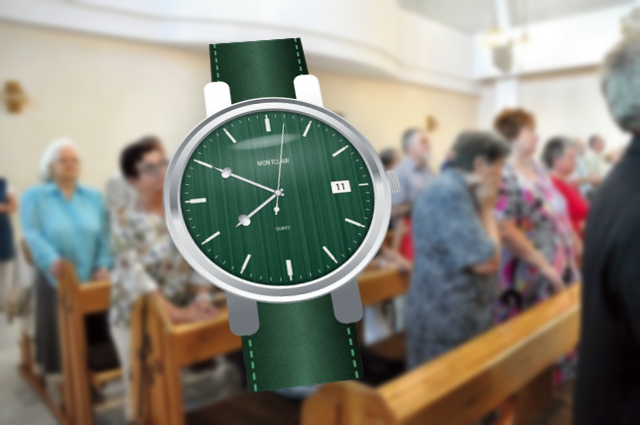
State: h=7 m=50 s=2
